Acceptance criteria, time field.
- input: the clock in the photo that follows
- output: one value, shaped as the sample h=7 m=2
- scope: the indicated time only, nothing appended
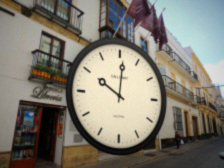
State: h=10 m=1
